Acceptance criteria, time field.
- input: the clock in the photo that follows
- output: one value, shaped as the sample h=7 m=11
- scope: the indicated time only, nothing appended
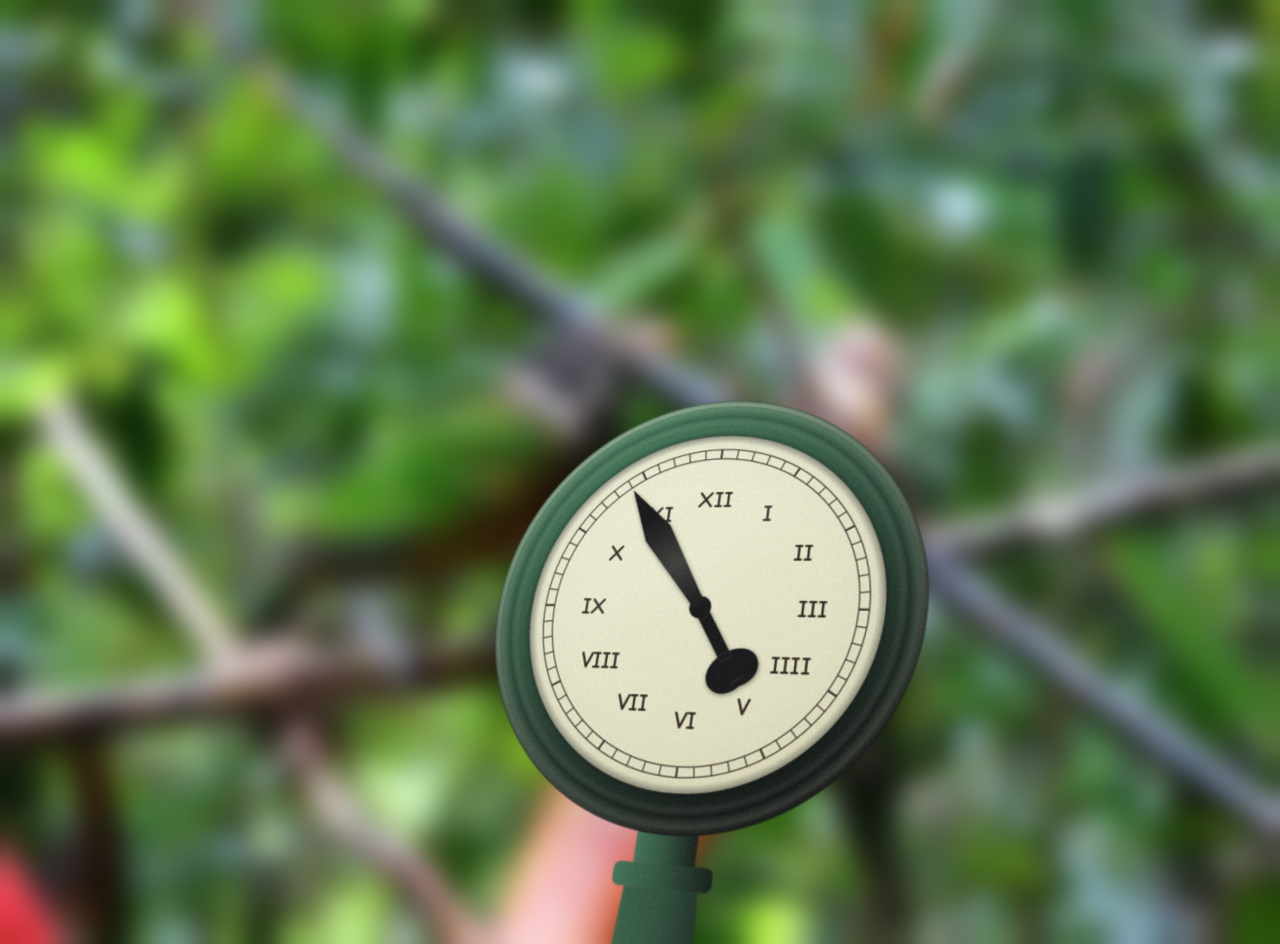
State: h=4 m=54
